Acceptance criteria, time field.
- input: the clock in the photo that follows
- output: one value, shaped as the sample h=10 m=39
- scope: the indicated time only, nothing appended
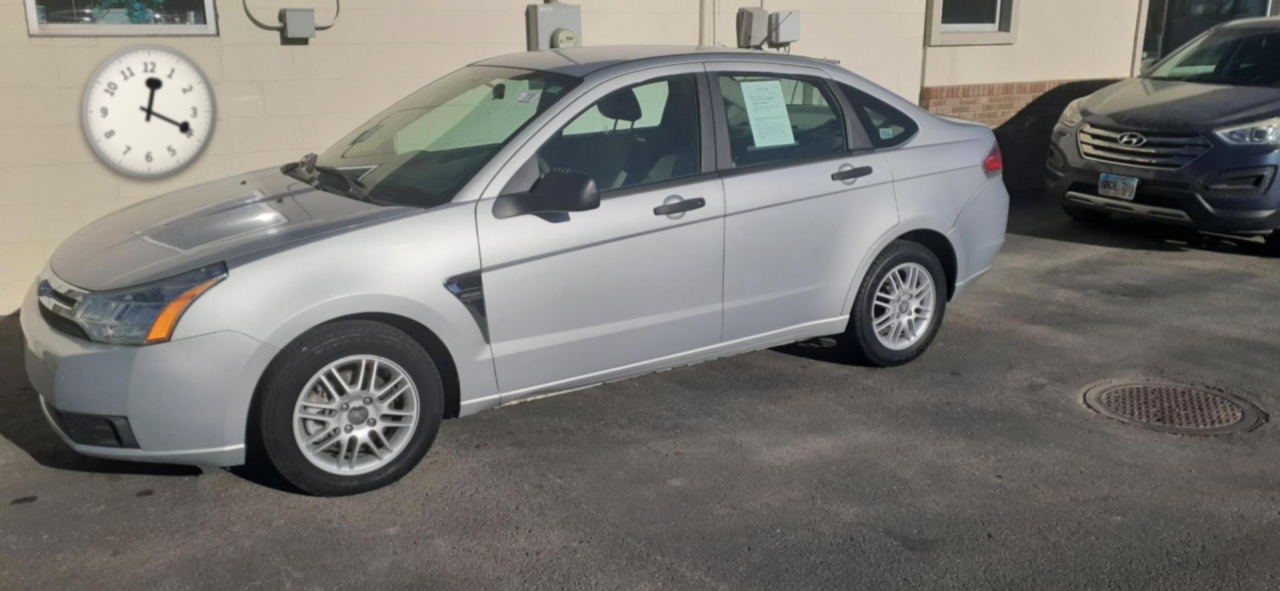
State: h=12 m=19
